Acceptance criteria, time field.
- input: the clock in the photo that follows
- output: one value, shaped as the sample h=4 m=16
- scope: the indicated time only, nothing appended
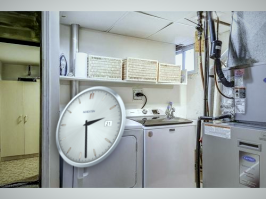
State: h=2 m=28
